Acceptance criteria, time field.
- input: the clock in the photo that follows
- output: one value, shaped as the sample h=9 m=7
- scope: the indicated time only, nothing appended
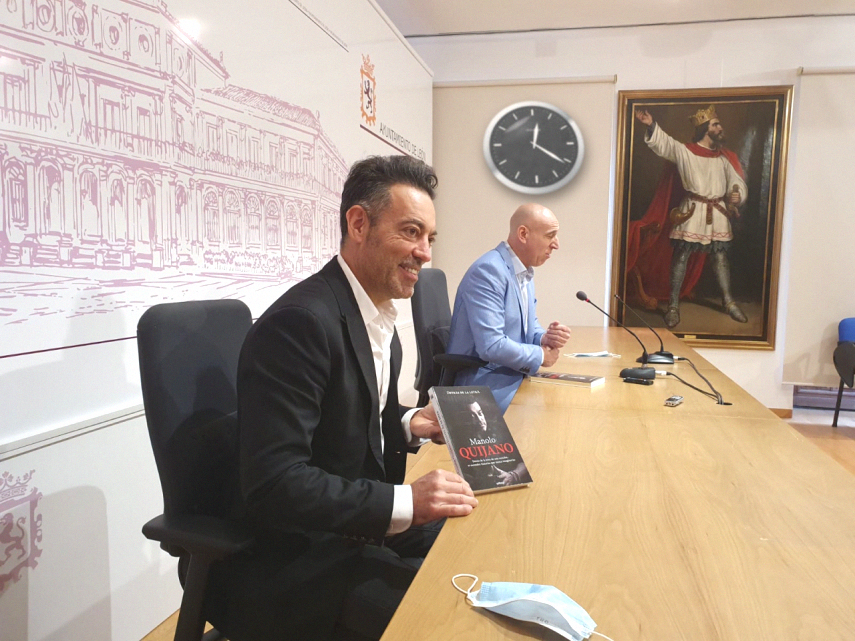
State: h=12 m=21
